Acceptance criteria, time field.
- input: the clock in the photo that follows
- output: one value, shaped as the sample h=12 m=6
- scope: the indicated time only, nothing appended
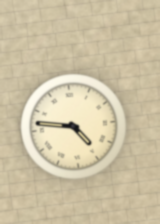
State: h=4 m=47
